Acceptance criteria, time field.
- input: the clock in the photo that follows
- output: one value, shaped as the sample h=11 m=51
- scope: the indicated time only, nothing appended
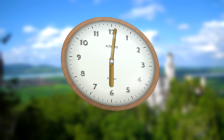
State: h=6 m=1
